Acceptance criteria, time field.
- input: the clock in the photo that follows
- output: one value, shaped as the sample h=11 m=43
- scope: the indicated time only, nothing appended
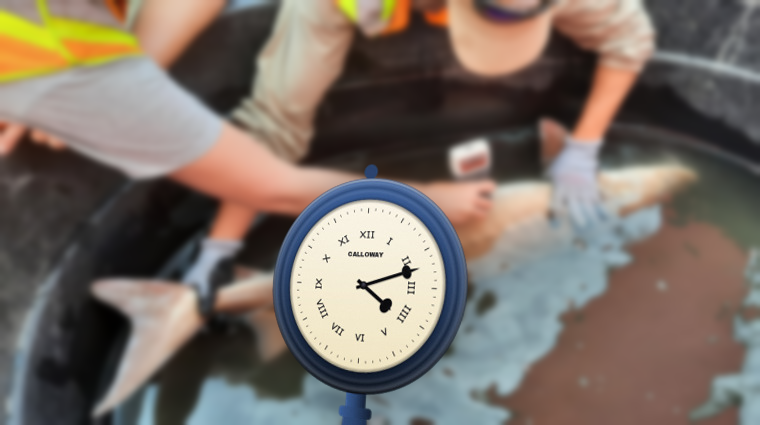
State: h=4 m=12
